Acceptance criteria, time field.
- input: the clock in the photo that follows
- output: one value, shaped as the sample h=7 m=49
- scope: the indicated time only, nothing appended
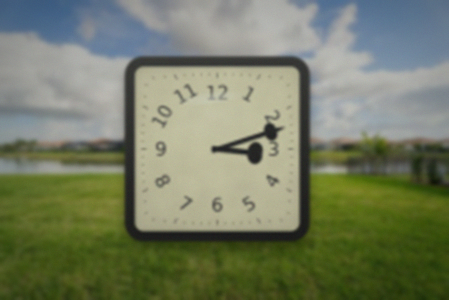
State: h=3 m=12
